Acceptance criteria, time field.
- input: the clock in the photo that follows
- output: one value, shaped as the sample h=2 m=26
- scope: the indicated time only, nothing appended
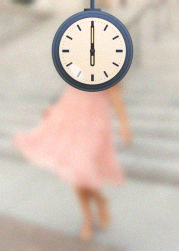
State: h=6 m=0
